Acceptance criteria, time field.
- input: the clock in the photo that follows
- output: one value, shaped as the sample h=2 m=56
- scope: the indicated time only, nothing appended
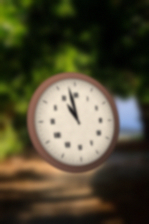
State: h=10 m=58
